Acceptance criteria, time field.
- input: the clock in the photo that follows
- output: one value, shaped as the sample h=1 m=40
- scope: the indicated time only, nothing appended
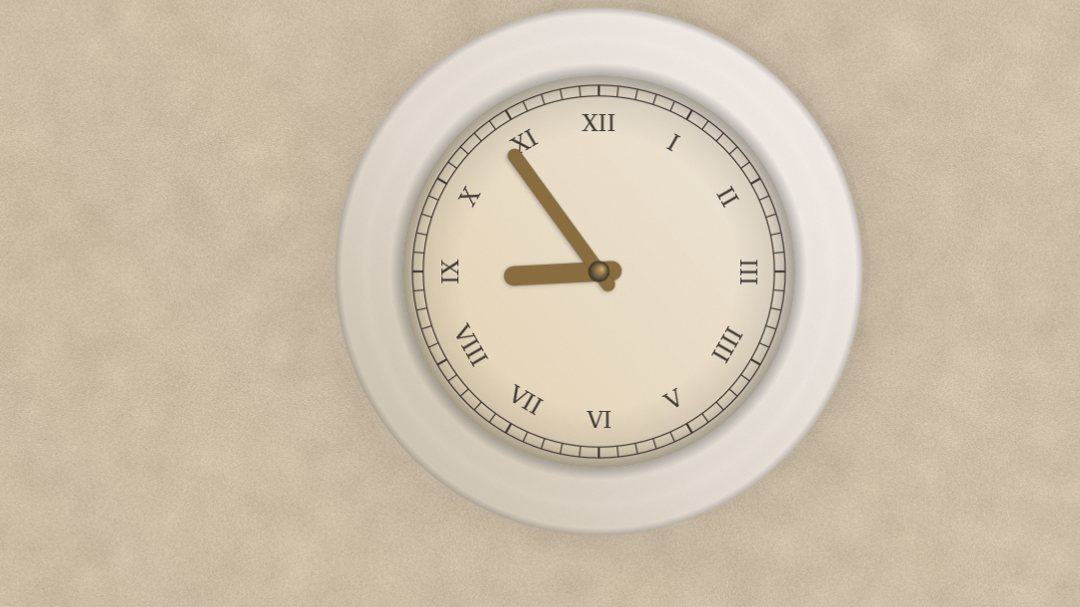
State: h=8 m=54
